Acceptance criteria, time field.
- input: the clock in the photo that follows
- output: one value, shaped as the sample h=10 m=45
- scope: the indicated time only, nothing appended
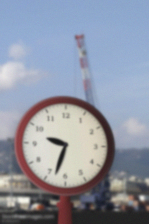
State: h=9 m=33
